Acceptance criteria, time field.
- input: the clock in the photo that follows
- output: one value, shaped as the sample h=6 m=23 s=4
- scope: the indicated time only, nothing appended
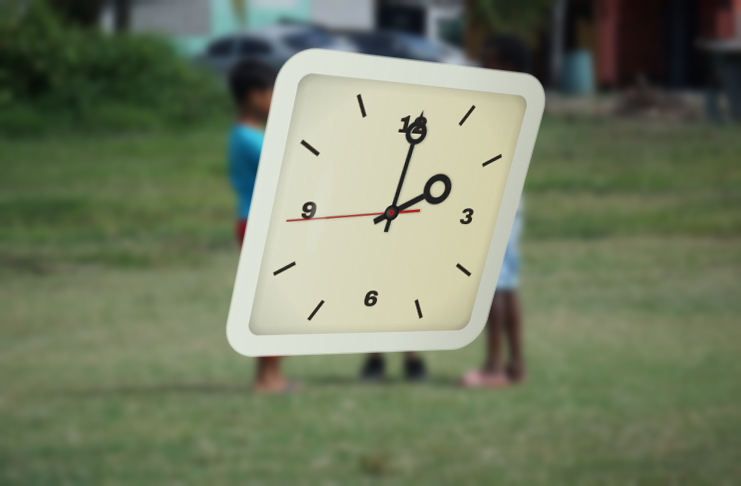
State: h=2 m=0 s=44
